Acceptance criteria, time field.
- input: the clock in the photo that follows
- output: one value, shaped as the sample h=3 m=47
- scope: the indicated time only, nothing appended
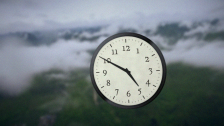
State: h=4 m=50
